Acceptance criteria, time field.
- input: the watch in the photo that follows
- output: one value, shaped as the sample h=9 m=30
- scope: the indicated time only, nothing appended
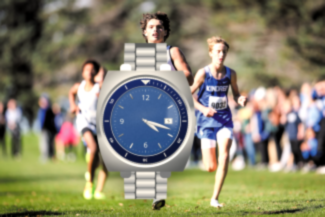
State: h=4 m=18
